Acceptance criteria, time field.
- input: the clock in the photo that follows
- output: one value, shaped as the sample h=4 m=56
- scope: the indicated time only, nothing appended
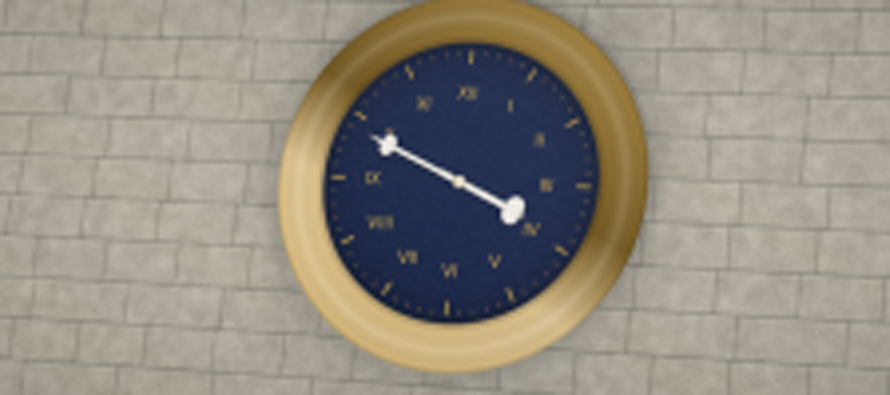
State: h=3 m=49
